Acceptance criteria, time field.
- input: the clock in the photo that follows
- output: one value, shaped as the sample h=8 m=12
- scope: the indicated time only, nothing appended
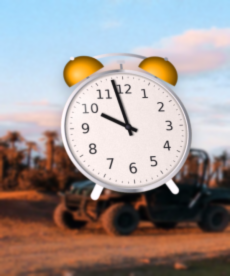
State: h=9 m=58
